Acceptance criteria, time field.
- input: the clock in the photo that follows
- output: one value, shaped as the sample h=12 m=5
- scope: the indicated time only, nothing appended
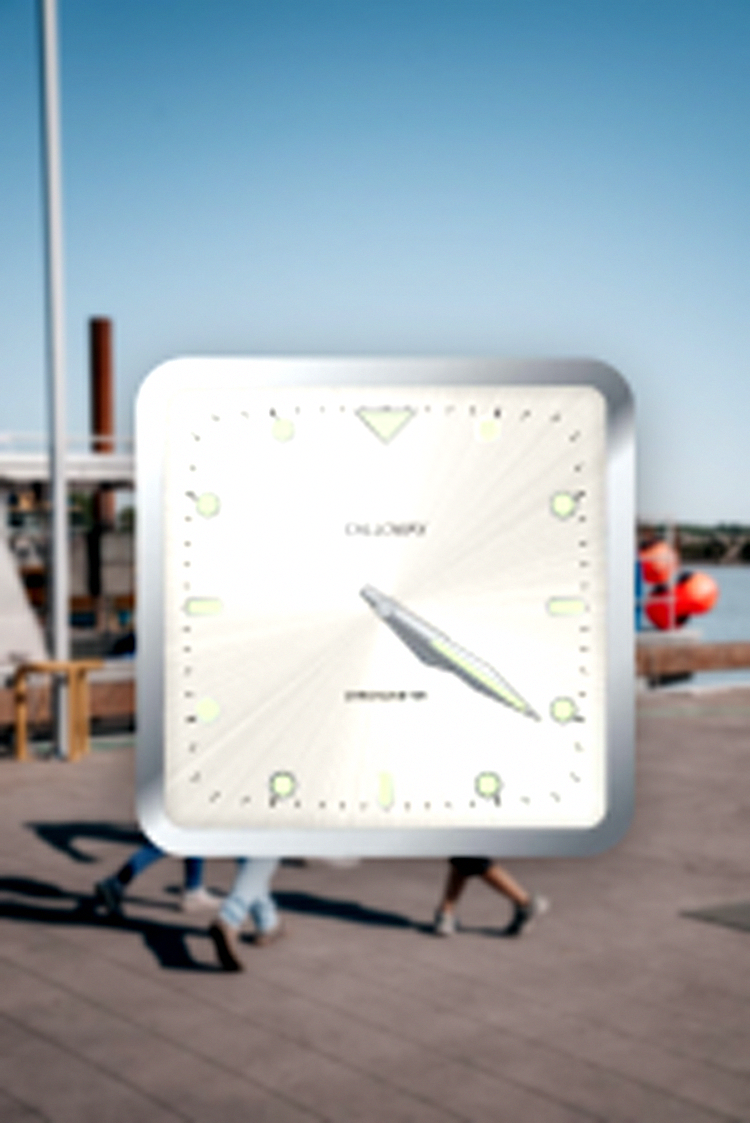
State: h=4 m=21
